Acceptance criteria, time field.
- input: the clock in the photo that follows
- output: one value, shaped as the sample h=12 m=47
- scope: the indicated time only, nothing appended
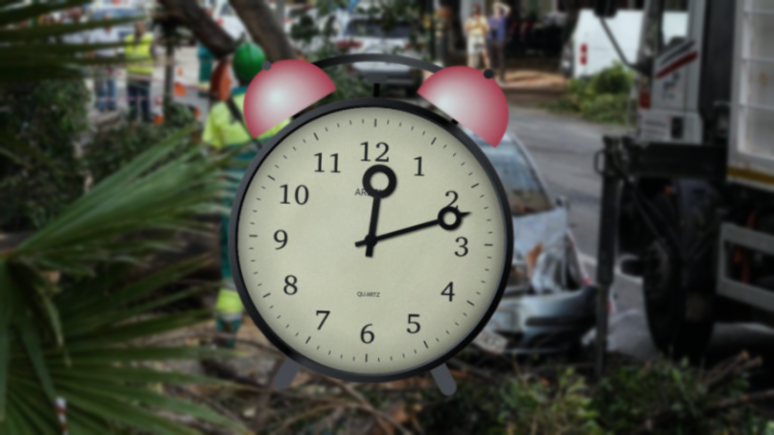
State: h=12 m=12
